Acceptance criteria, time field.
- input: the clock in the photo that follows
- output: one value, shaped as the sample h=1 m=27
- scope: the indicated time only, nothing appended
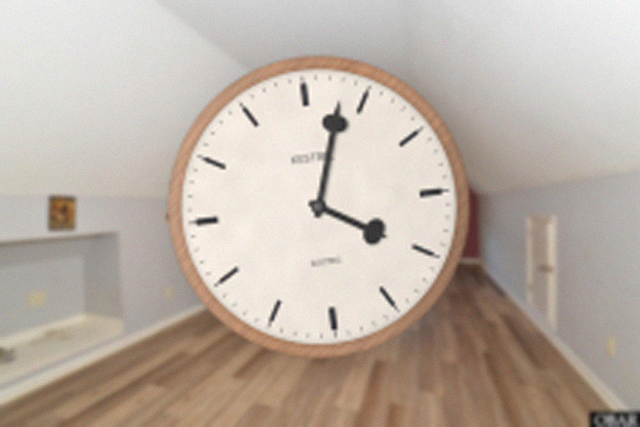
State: h=4 m=3
